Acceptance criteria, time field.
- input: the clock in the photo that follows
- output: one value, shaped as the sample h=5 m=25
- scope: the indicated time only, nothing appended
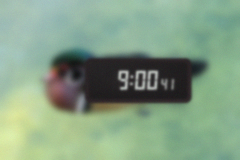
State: h=9 m=0
